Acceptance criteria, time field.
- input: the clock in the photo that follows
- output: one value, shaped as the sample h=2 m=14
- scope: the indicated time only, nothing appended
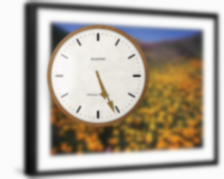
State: h=5 m=26
